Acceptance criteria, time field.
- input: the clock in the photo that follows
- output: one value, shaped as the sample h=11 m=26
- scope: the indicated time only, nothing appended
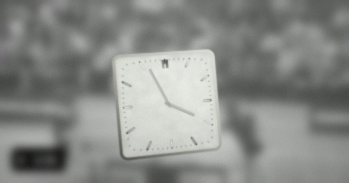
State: h=3 m=56
